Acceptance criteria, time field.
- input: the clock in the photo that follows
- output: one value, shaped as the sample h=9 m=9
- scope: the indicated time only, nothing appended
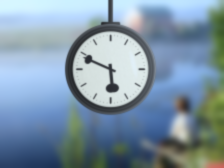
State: h=5 m=49
